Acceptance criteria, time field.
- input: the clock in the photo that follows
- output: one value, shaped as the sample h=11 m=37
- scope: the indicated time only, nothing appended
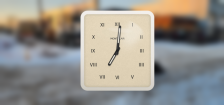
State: h=7 m=1
